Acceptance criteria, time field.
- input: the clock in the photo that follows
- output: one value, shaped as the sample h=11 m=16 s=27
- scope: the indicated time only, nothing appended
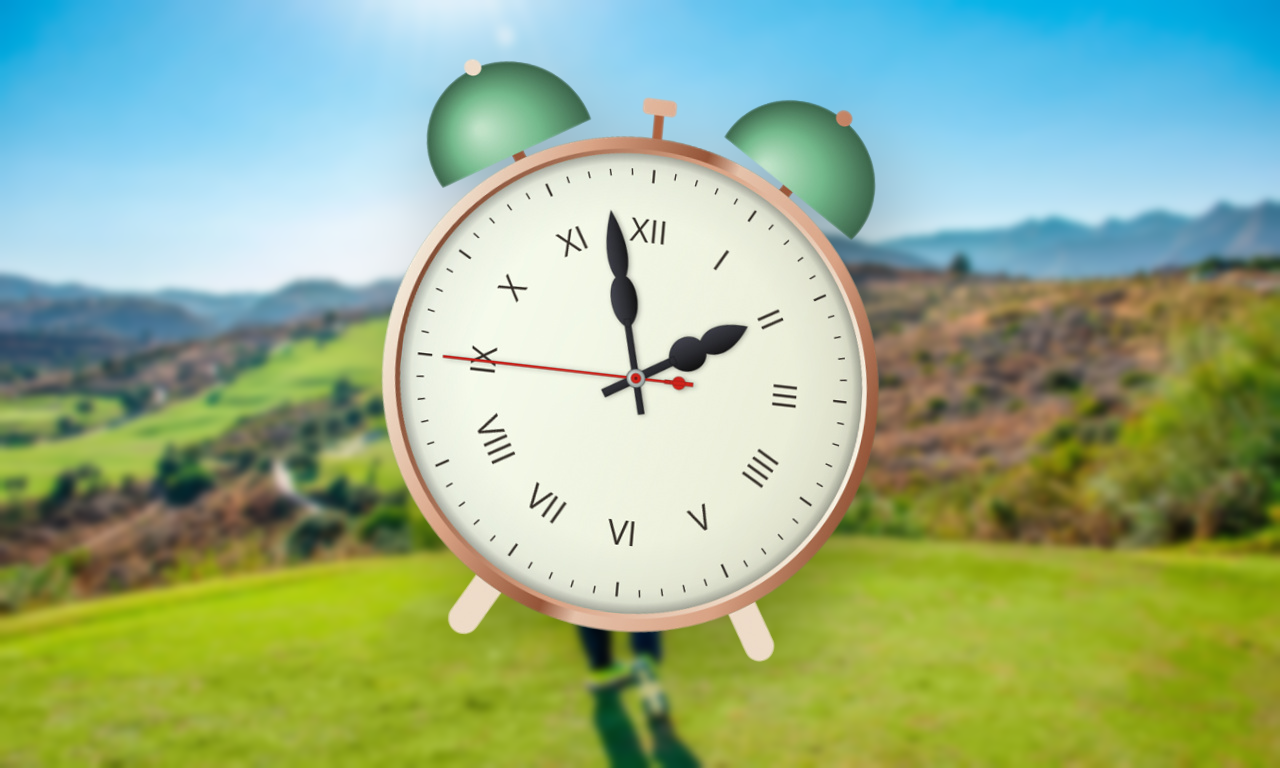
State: h=1 m=57 s=45
